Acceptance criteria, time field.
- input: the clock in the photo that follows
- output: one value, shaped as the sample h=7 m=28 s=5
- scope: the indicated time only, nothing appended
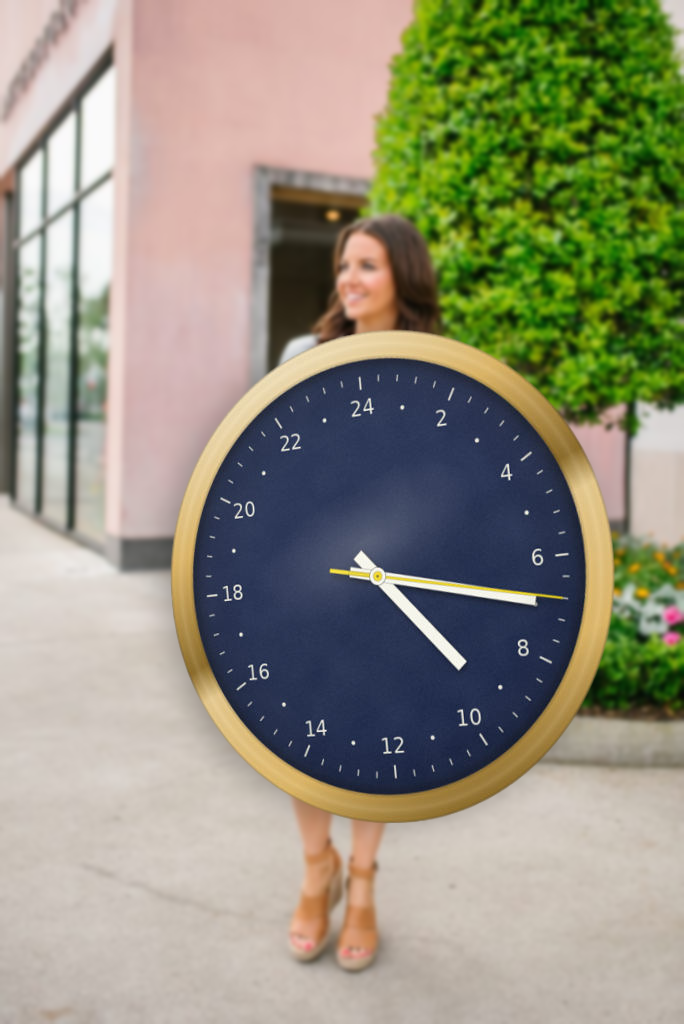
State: h=9 m=17 s=17
